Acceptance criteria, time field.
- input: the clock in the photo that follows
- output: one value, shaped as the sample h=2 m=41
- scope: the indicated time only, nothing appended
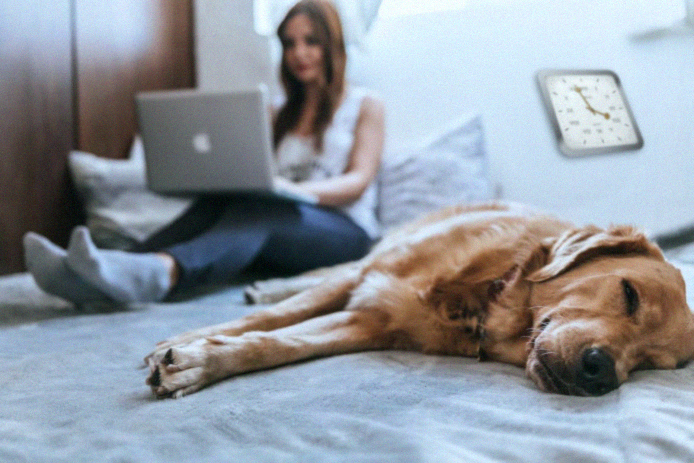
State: h=3 m=57
